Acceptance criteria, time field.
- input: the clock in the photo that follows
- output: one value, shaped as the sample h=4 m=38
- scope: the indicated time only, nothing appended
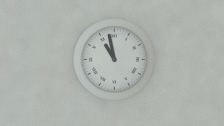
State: h=10 m=58
